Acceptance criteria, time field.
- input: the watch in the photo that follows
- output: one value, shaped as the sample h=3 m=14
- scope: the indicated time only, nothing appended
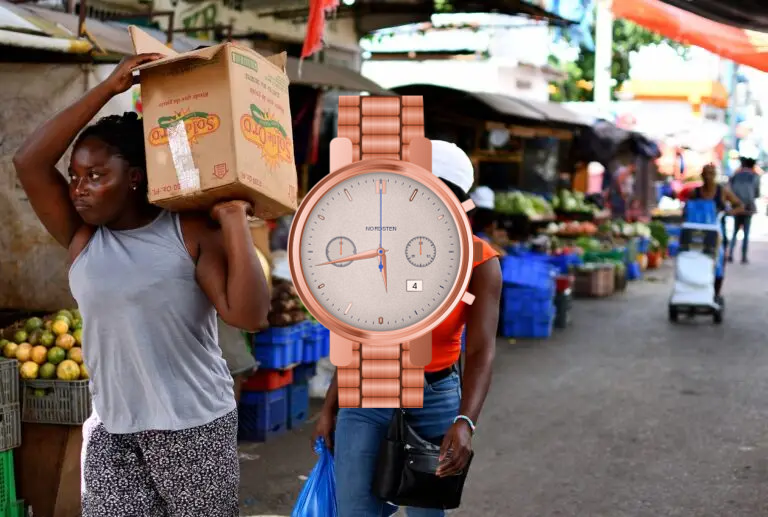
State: h=5 m=43
